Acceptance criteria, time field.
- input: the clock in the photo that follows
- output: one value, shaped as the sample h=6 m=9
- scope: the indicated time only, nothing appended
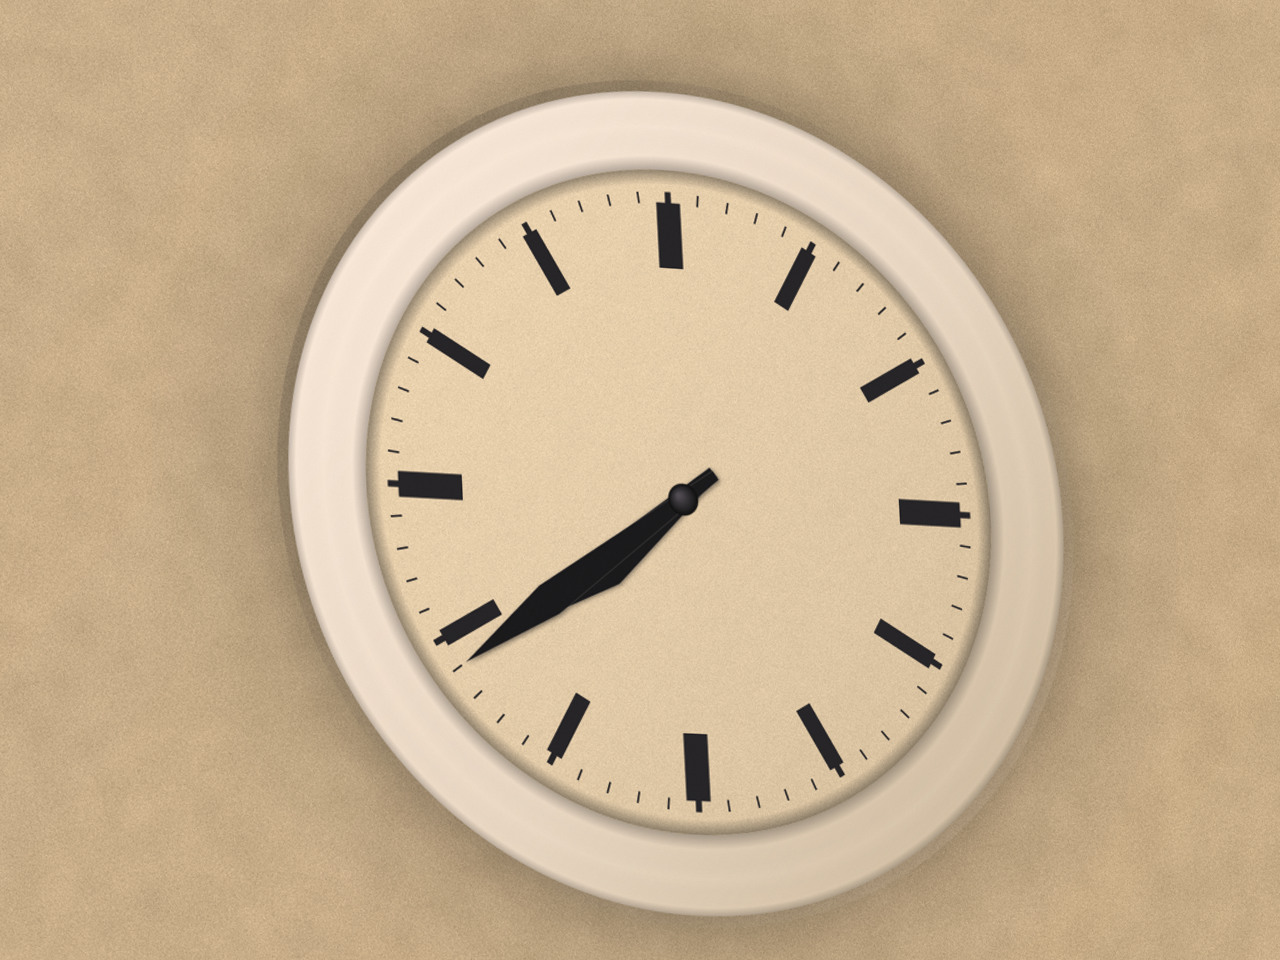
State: h=7 m=39
